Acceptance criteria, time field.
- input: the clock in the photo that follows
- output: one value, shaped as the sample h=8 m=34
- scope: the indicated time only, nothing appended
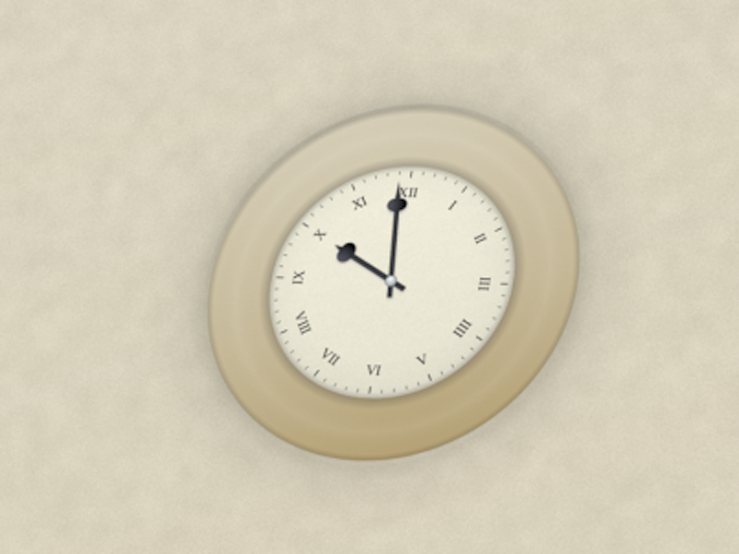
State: h=9 m=59
